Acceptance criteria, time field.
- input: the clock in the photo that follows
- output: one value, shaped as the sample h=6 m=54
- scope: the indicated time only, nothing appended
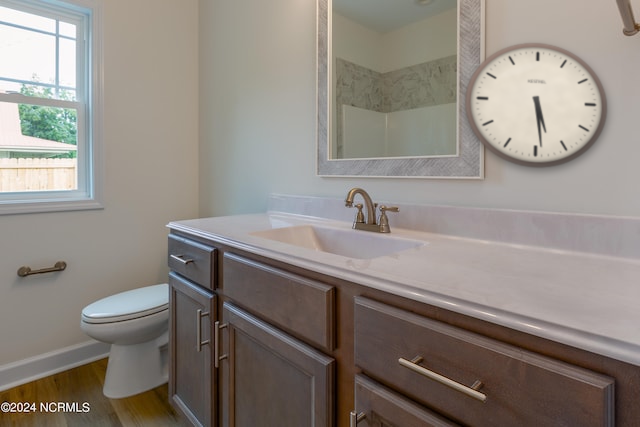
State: h=5 m=29
